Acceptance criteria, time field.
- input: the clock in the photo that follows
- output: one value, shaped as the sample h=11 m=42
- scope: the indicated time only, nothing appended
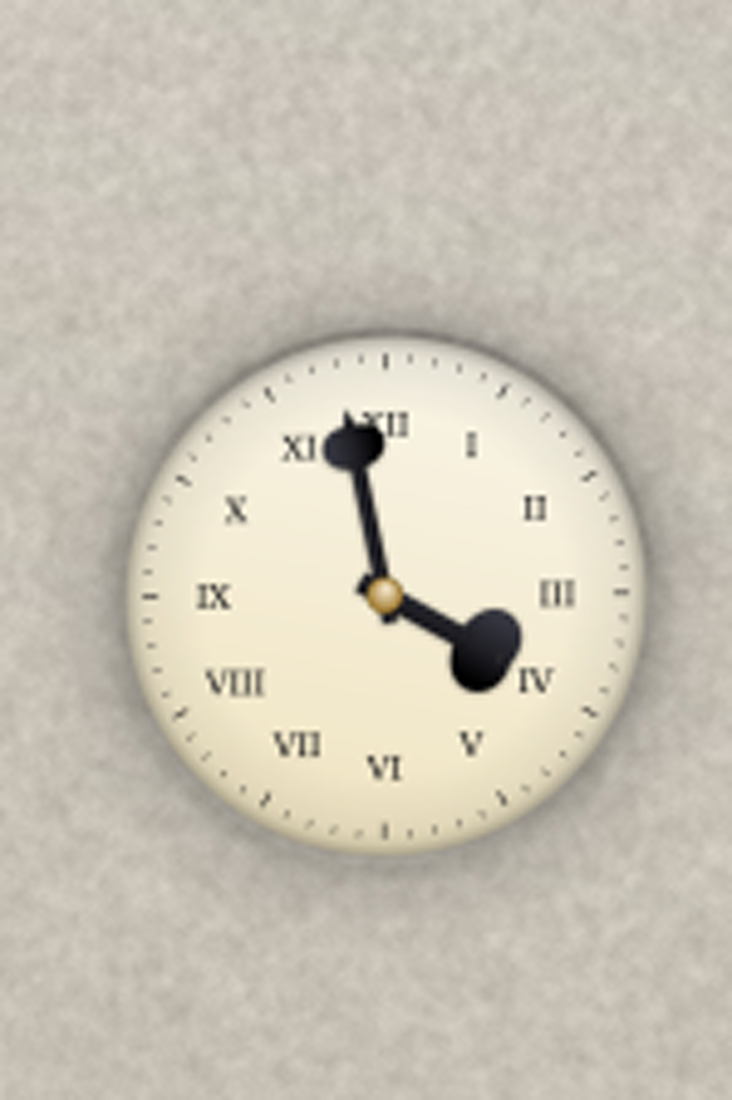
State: h=3 m=58
